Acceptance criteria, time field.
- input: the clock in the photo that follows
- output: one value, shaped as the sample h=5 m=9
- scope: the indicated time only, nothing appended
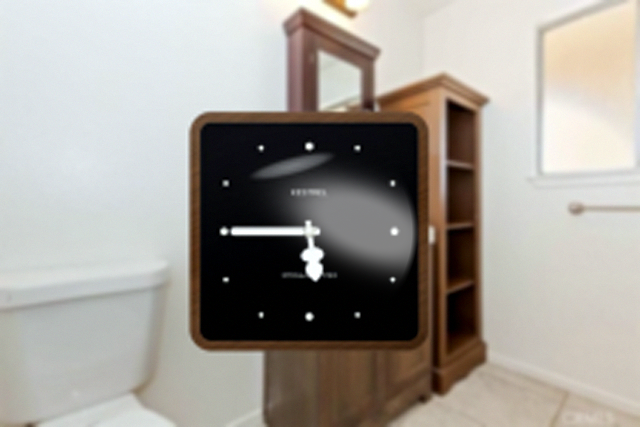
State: h=5 m=45
